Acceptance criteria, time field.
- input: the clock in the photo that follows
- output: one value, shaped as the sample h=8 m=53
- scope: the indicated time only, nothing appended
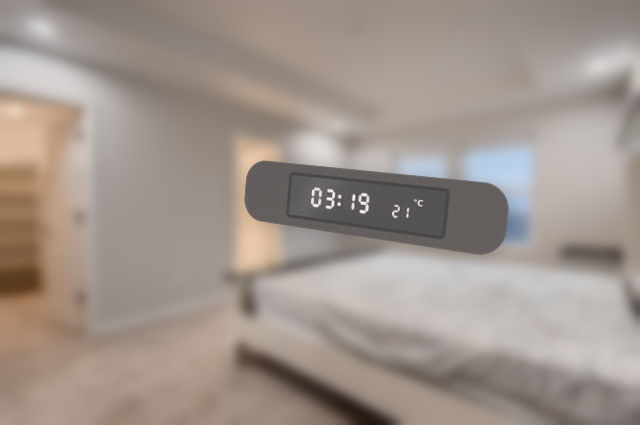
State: h=3 m=19
